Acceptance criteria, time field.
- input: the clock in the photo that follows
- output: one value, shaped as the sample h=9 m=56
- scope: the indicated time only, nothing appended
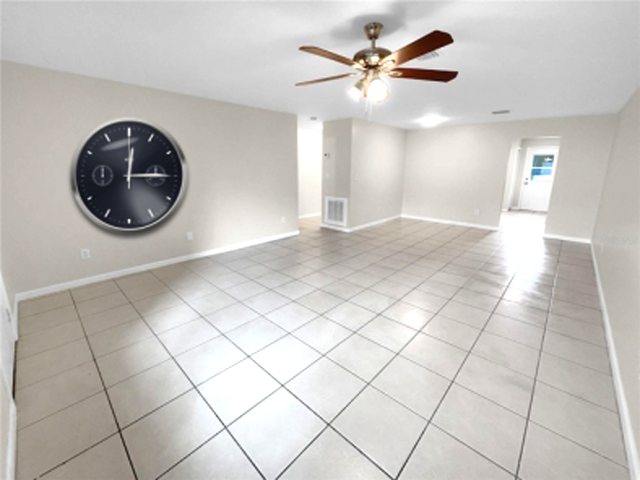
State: h=12 m=15
